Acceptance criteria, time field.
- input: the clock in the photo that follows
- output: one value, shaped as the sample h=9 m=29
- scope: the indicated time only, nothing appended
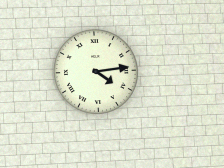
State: h=4 m=14
